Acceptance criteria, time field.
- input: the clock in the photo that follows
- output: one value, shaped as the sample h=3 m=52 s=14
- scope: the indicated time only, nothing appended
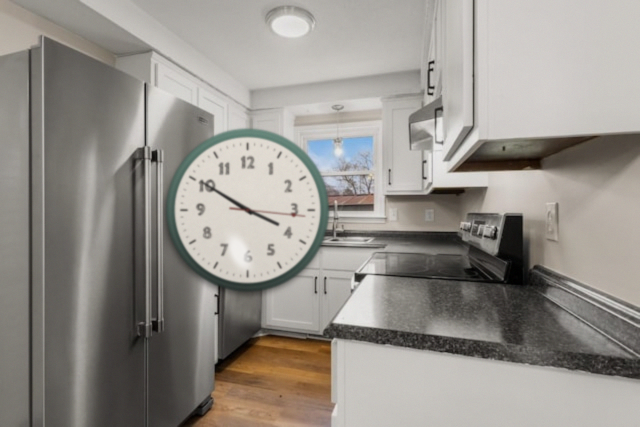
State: h=3 m=50 s=16
